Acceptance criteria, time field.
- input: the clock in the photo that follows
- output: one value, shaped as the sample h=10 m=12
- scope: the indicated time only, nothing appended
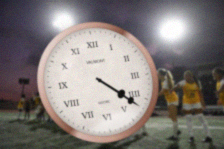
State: h=4 m=22
